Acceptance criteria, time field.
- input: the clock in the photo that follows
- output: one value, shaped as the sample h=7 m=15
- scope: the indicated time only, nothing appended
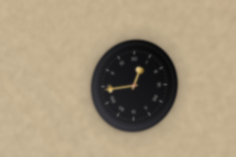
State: h=12 m=44
